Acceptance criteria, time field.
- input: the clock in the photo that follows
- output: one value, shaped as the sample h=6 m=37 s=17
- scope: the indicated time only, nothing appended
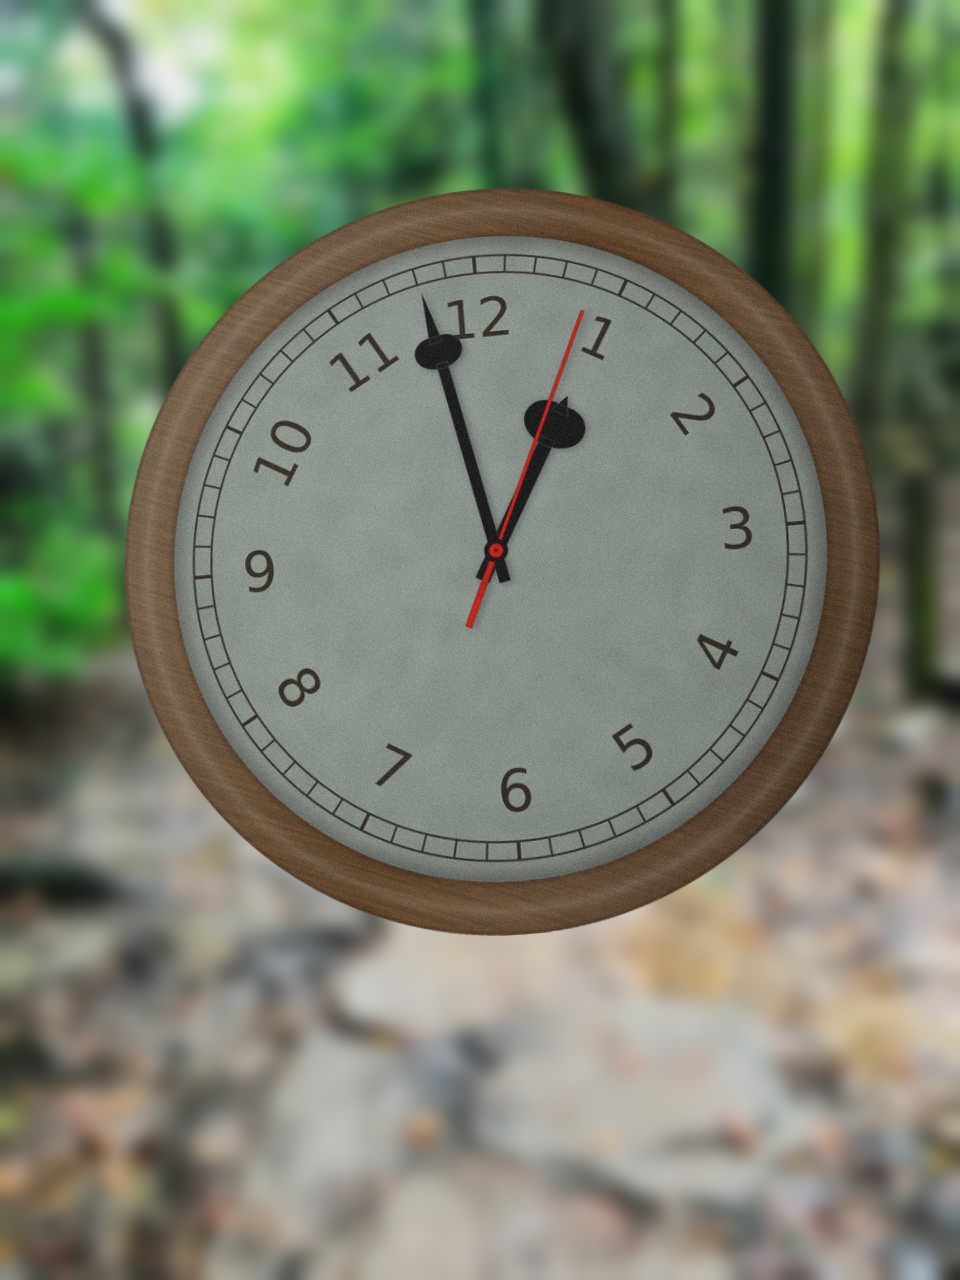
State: h=12 m=58 s=4
